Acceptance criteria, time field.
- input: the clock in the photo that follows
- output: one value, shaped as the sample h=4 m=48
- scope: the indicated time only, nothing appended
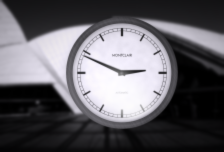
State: h=2 m=49
